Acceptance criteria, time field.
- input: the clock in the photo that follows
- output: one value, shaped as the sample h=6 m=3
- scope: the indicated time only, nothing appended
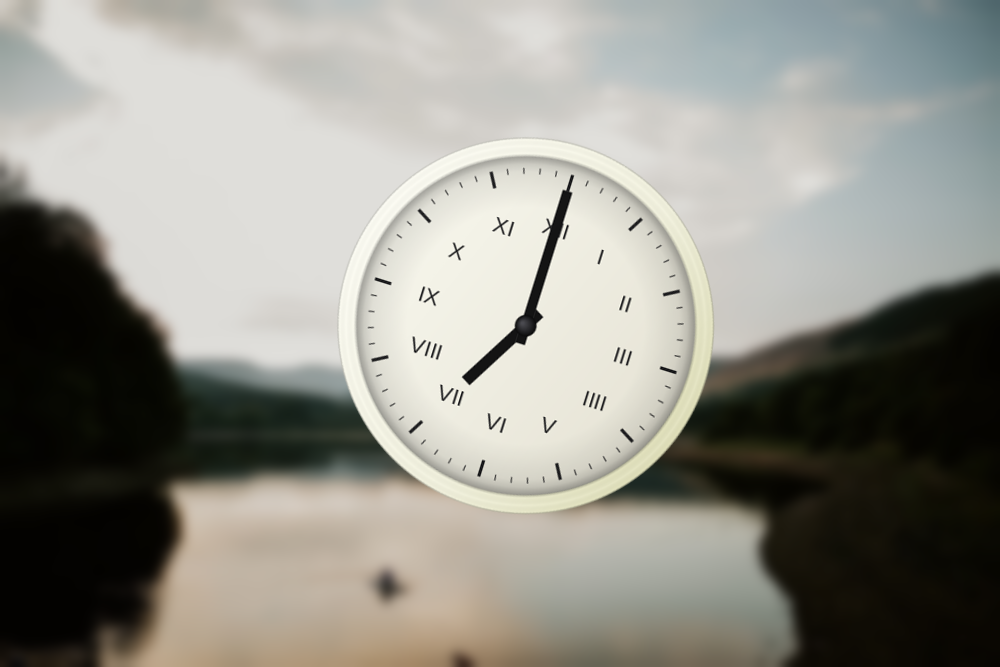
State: h=7 m=0
